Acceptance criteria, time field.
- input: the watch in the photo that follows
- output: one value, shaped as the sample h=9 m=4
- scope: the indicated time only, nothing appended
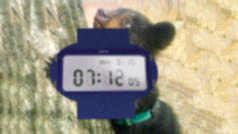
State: h=7 m=12
